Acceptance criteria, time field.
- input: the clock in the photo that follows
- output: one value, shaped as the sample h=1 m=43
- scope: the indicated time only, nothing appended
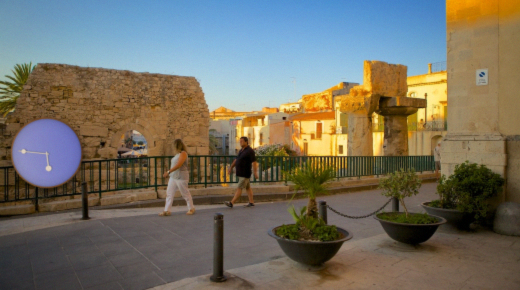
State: h=5 m=46
